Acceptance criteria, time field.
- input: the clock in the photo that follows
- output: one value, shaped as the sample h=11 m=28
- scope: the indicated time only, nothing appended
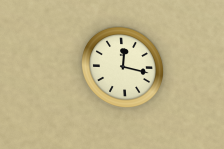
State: h=12 m=17
